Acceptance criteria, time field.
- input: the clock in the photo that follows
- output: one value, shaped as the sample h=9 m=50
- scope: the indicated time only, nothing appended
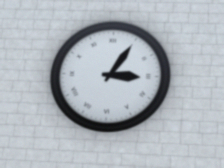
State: h=3 m=5
